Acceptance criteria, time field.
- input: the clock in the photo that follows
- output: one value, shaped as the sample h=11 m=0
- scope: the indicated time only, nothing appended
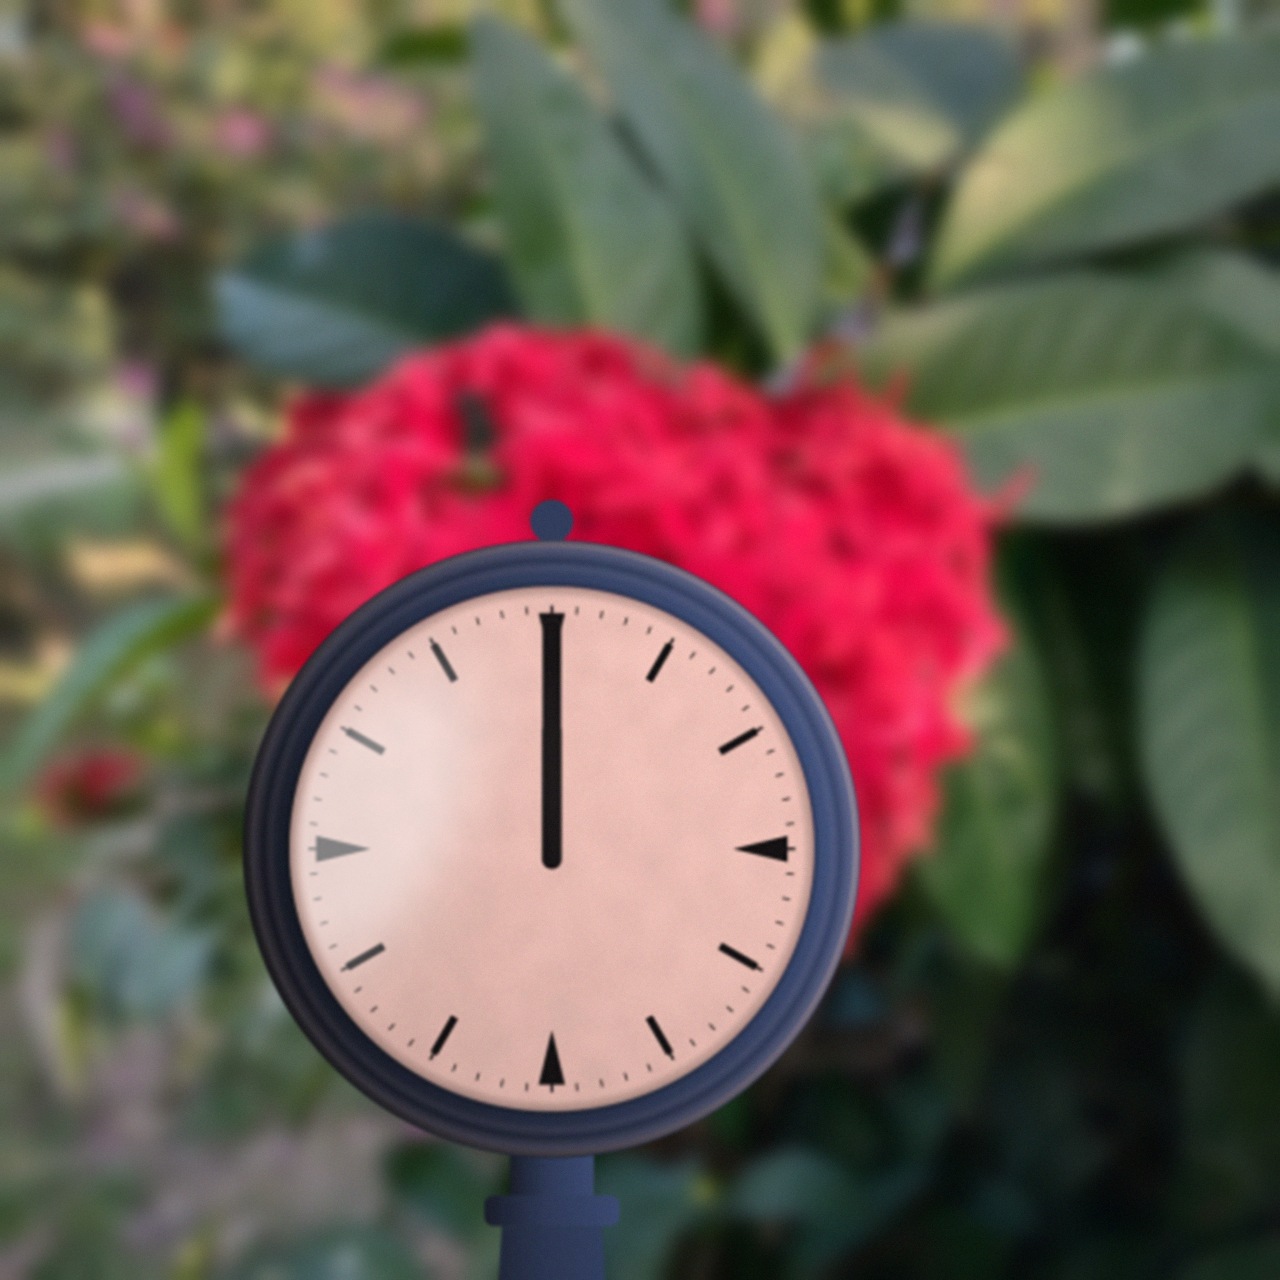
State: h=12 m=0
